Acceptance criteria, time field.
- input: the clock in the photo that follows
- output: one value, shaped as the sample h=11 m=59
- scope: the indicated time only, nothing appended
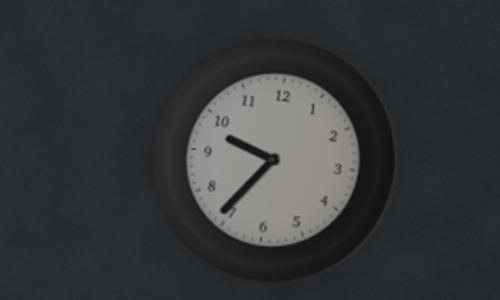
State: h=9 m=36
